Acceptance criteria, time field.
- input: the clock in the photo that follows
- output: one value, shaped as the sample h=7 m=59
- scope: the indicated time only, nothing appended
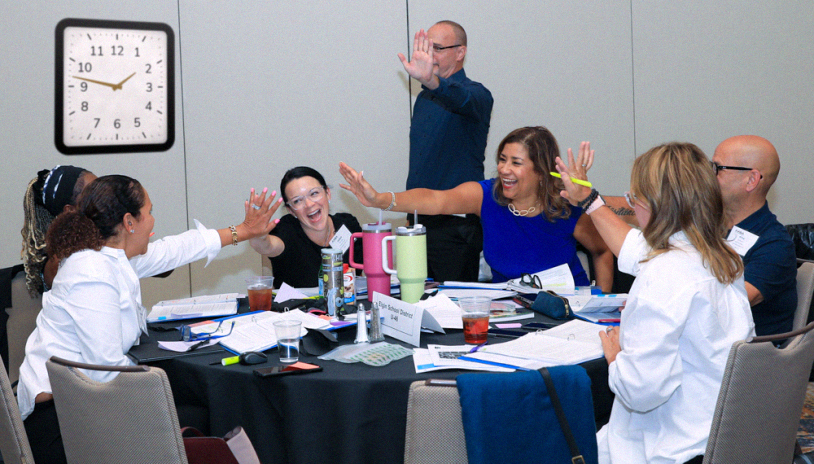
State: h=1 m=47
